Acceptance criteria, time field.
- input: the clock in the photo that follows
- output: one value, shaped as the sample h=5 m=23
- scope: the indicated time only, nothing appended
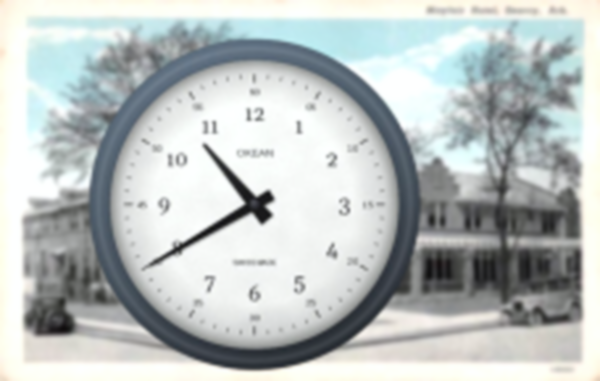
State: h=10 m=40
